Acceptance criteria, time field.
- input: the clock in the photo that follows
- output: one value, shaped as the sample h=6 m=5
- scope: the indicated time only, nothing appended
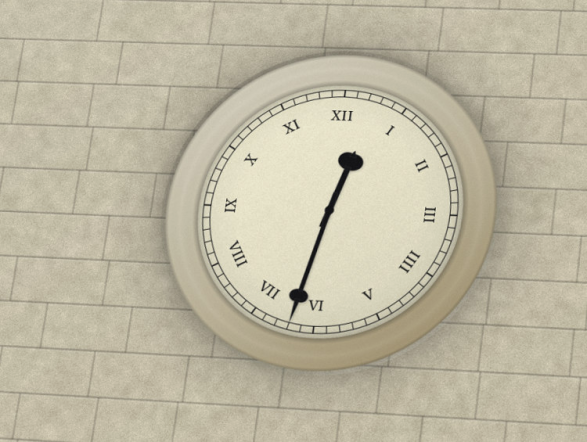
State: h=12 m=32
